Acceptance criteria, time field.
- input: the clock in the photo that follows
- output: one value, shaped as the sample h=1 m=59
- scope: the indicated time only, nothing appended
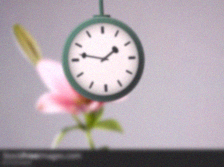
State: h=1 m=47
